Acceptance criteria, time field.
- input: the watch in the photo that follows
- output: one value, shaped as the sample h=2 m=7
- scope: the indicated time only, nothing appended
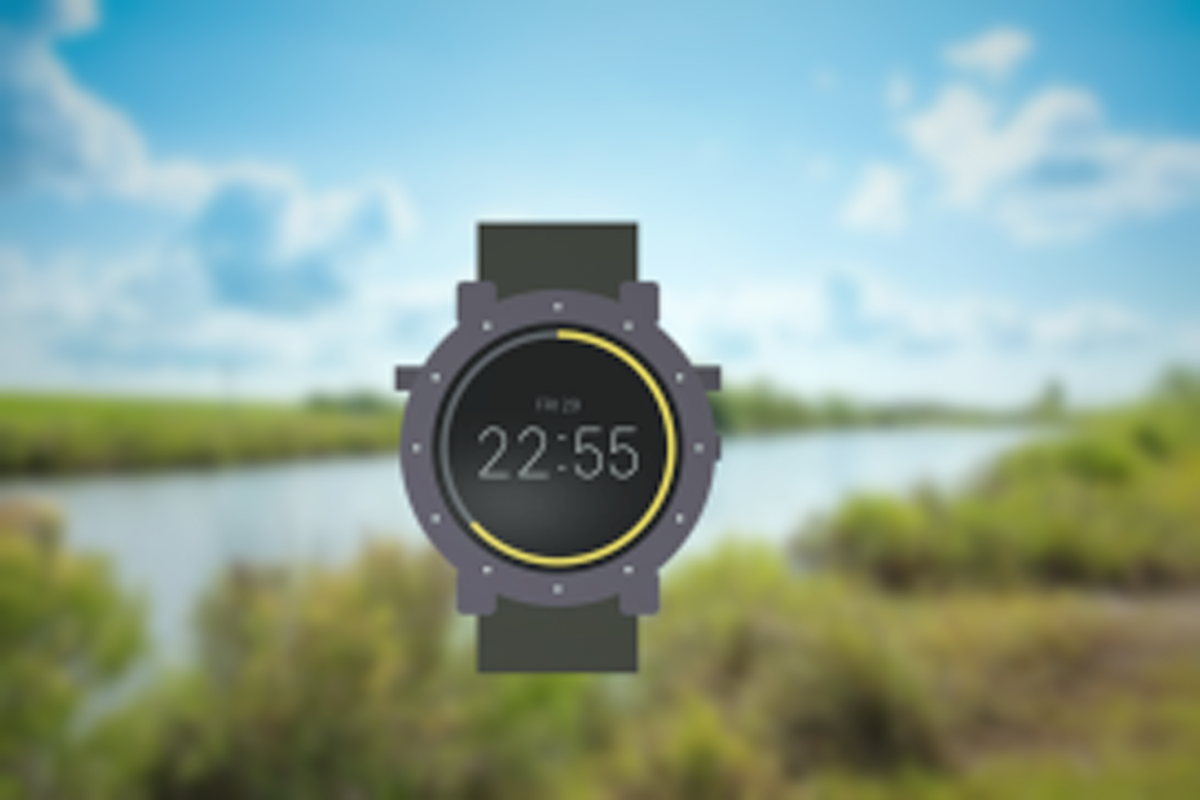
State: h=22 m=55
